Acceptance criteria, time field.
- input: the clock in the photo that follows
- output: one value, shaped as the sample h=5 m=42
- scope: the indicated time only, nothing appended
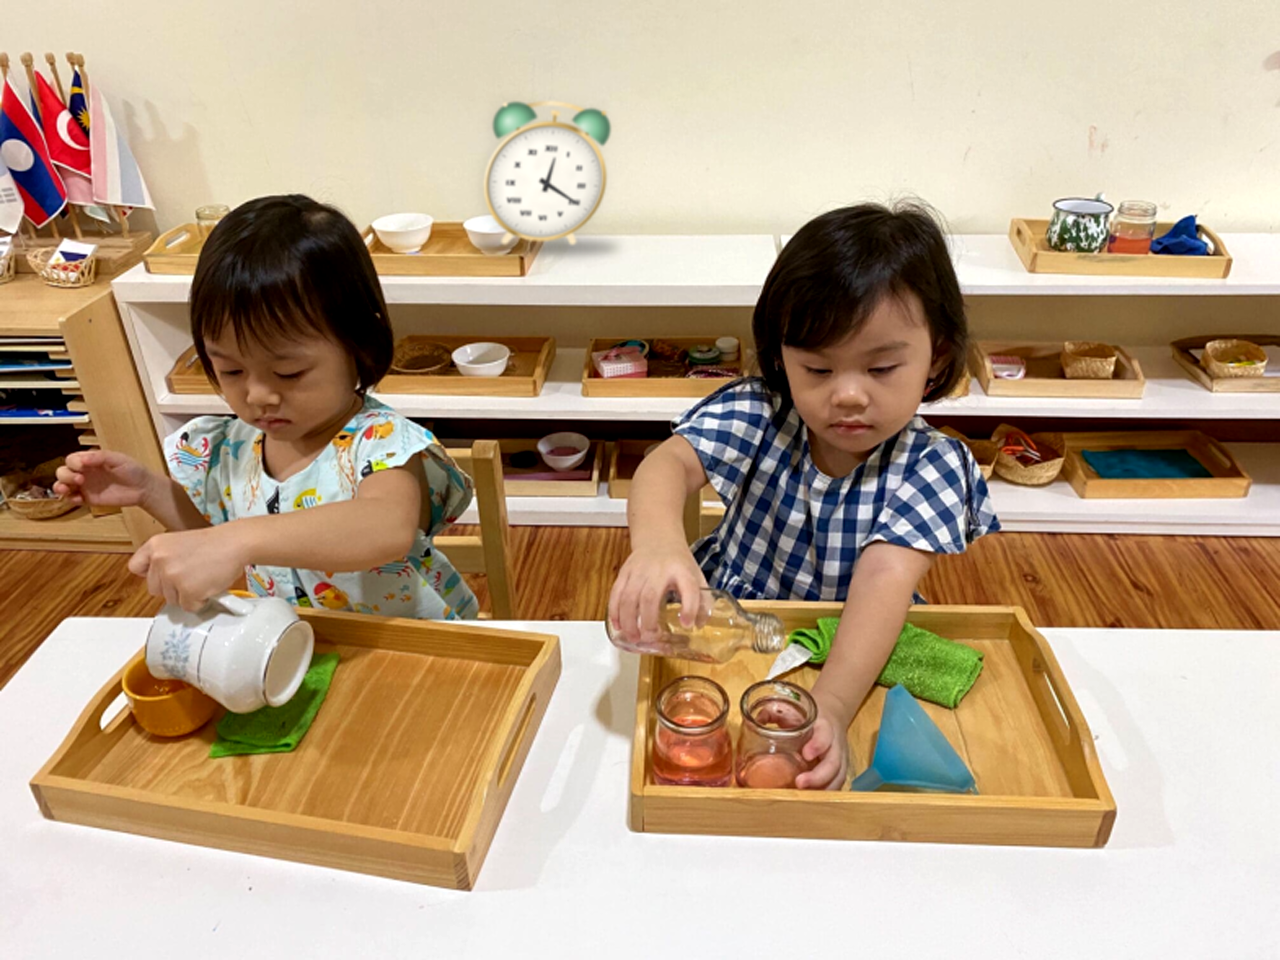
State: h=12 m=20
